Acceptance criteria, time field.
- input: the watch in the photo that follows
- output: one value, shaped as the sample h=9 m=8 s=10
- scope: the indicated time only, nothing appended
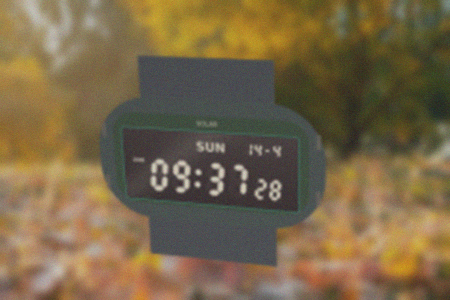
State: h=9 m=37 s=28
